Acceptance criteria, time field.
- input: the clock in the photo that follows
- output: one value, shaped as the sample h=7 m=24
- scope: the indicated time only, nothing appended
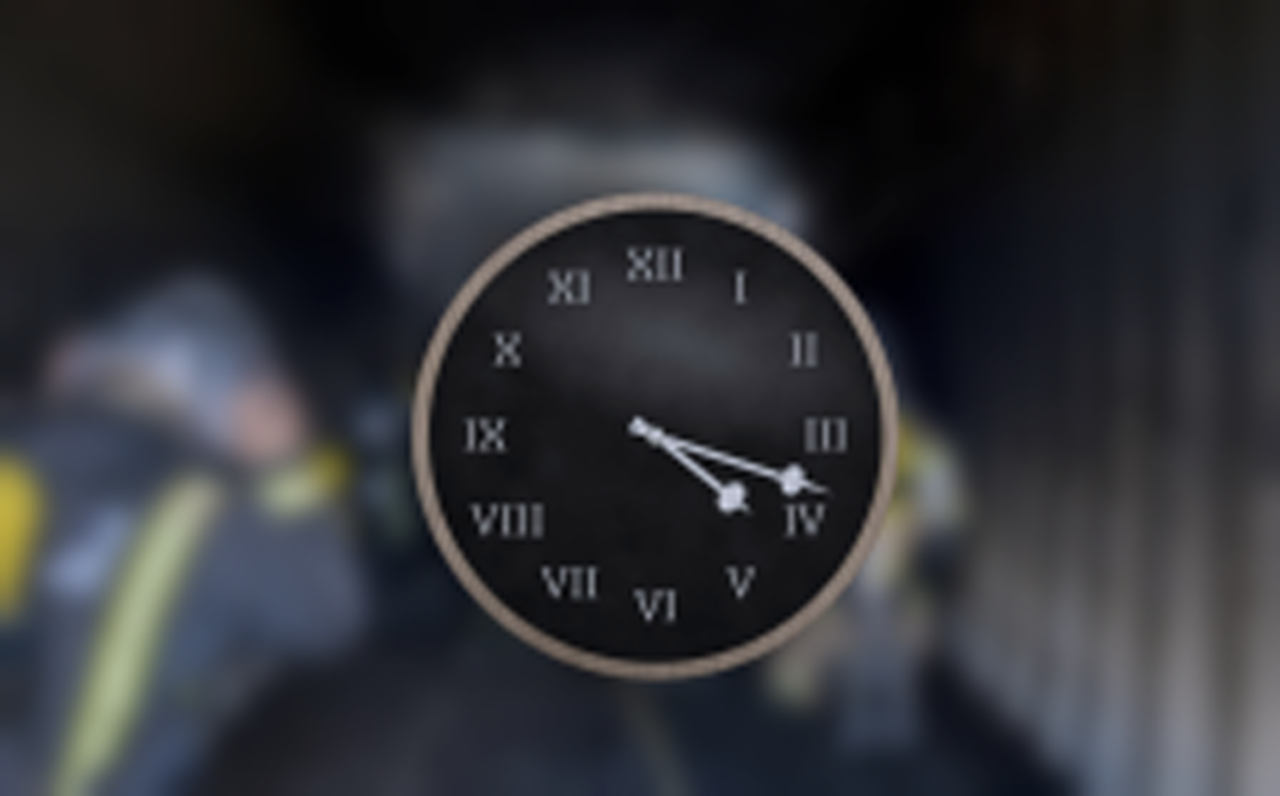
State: h=4 m=18
